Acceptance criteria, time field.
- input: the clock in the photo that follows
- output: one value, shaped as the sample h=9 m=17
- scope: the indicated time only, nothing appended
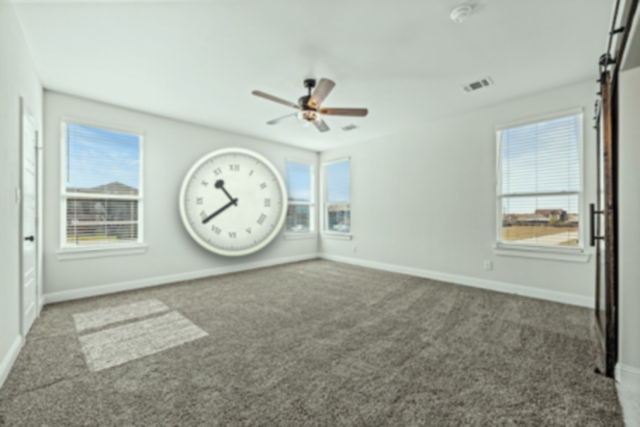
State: h=10 m=39
